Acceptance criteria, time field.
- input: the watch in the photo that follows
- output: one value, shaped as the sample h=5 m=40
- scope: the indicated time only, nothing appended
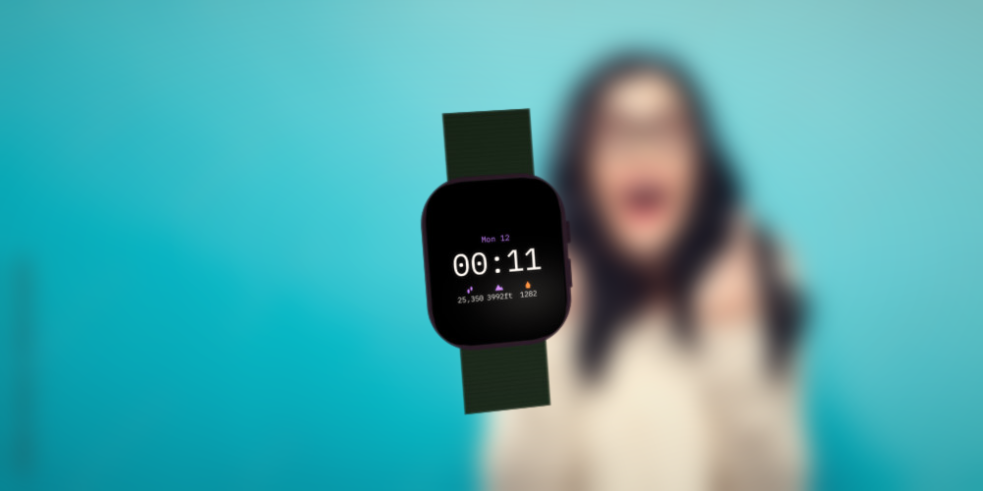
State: h=0 m=11
